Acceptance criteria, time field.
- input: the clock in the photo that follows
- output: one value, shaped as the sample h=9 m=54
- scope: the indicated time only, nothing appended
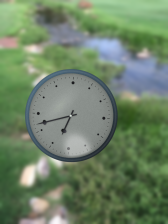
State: h=6 m=42
